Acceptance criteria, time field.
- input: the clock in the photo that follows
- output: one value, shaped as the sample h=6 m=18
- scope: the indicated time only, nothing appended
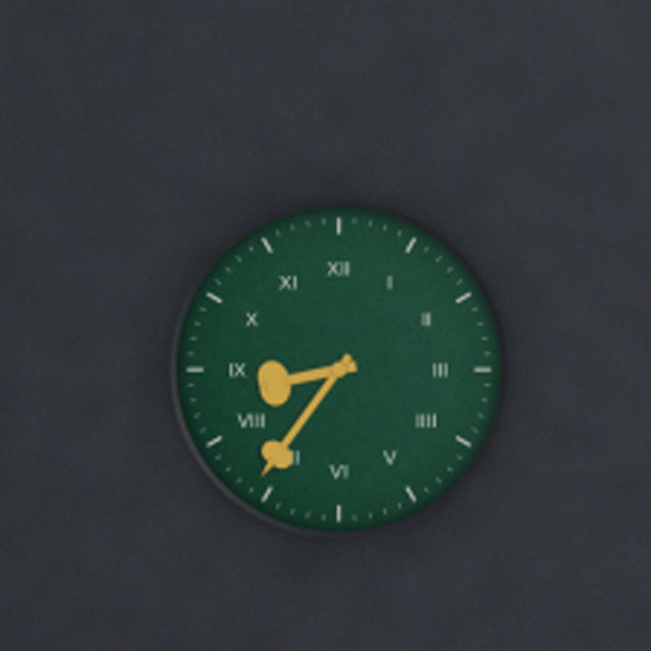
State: h=8 m=36
